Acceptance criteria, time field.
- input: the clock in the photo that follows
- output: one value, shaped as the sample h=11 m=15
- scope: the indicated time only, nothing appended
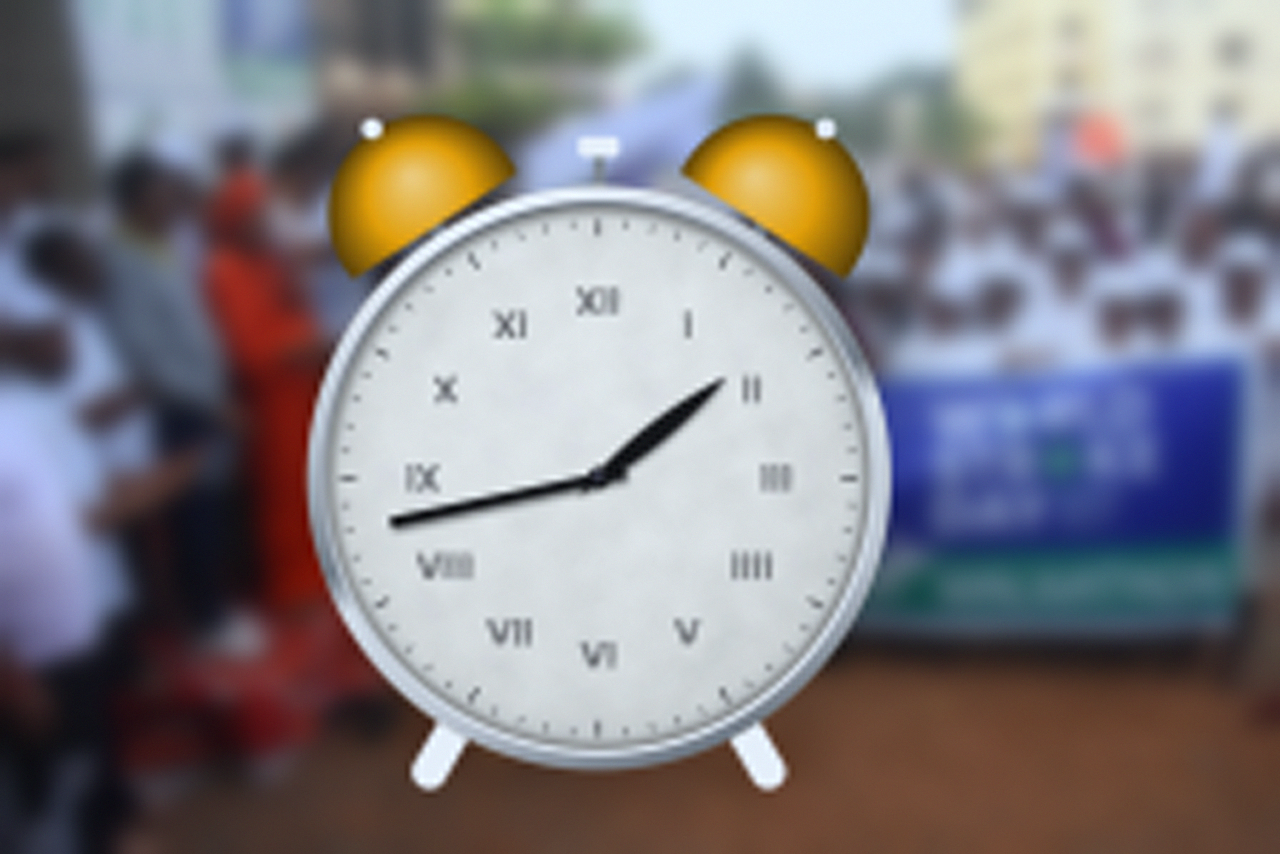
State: h=1 m=43
